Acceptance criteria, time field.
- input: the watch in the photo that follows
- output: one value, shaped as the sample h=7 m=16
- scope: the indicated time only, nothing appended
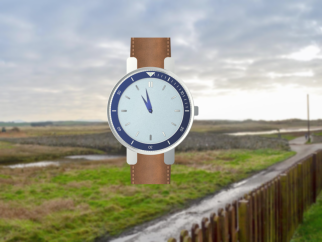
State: h=10 m=58
